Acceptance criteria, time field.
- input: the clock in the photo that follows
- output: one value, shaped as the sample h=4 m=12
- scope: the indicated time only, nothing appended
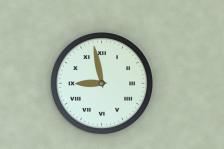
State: h=8 m=58
